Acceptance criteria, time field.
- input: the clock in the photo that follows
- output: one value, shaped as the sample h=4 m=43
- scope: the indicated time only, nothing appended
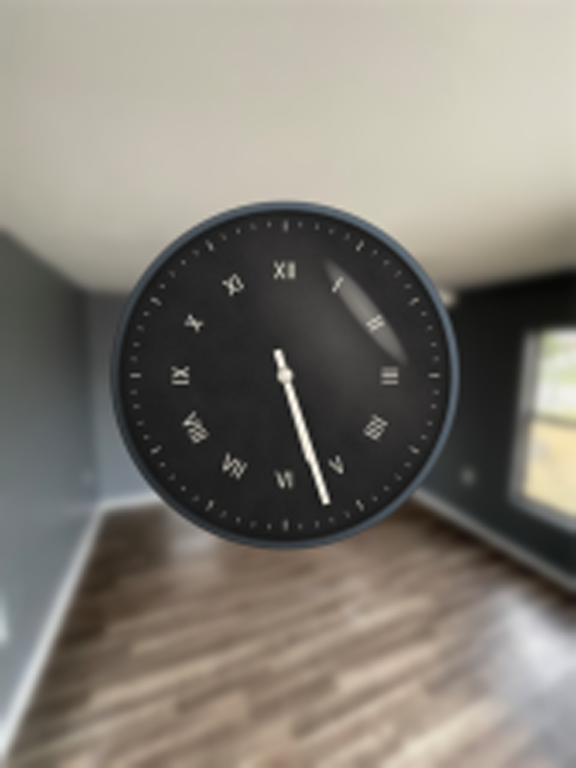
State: h=5 m=27
